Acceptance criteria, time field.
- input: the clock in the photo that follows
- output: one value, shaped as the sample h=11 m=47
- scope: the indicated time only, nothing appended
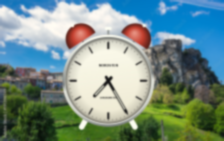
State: h=7 m=25
